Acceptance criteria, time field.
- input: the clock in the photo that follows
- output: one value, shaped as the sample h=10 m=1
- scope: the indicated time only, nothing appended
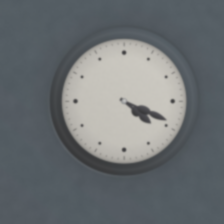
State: h=4 m=19
